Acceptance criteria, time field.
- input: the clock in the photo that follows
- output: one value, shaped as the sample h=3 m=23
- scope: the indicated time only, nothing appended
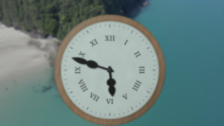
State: h=5 m=48
